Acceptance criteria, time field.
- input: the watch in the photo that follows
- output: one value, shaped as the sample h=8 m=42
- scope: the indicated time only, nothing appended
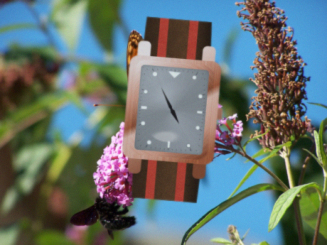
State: h=4 m=55
